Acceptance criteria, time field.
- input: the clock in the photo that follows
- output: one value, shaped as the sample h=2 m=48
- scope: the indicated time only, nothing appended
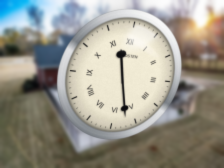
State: h=11 m=27
